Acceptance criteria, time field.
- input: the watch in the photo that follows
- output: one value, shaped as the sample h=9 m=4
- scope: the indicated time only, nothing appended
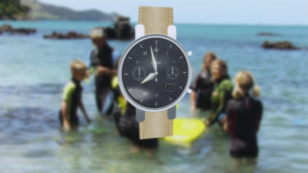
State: h=7 m=58
